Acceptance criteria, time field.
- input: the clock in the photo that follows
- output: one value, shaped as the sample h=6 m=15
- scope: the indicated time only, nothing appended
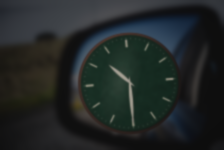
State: h=10 m=30
